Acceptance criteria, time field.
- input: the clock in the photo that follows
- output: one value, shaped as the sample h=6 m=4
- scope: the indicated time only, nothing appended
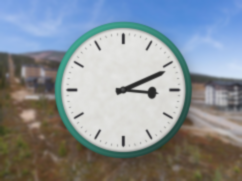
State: h=3 m=11
